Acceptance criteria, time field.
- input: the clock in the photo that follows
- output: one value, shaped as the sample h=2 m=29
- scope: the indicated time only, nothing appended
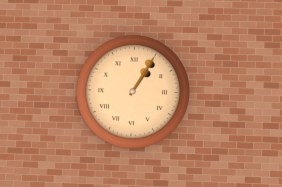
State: h=1 m=5
